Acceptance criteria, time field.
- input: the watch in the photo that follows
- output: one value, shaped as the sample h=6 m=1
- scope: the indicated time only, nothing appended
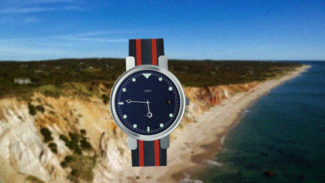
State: h=5 m=46
